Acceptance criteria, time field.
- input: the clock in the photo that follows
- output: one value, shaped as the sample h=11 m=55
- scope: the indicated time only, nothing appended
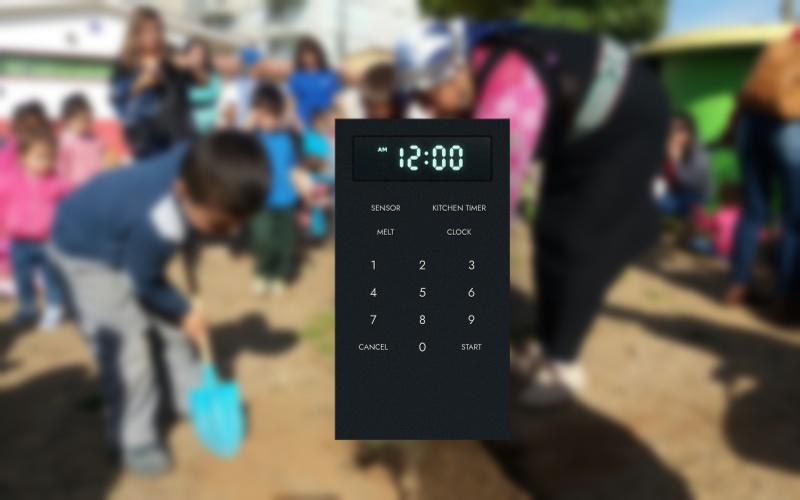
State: h=12 m=0
